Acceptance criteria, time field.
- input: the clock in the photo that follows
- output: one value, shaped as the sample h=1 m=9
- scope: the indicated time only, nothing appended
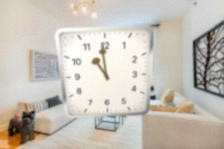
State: h=10 m=59
